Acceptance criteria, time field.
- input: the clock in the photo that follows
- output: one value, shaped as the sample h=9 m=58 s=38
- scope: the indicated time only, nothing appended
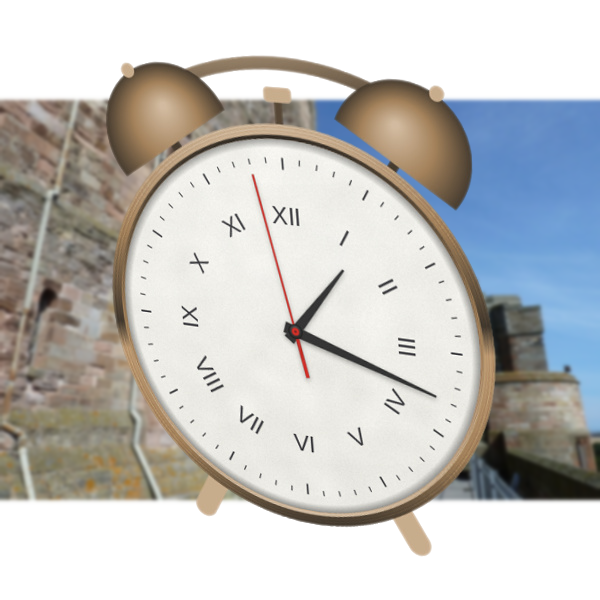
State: h=1 m=17 s=58
